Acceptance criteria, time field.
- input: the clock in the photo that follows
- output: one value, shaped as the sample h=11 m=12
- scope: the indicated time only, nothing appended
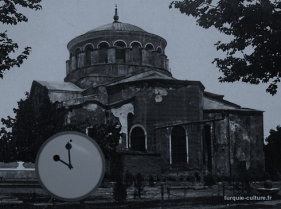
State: h=9 m=59
